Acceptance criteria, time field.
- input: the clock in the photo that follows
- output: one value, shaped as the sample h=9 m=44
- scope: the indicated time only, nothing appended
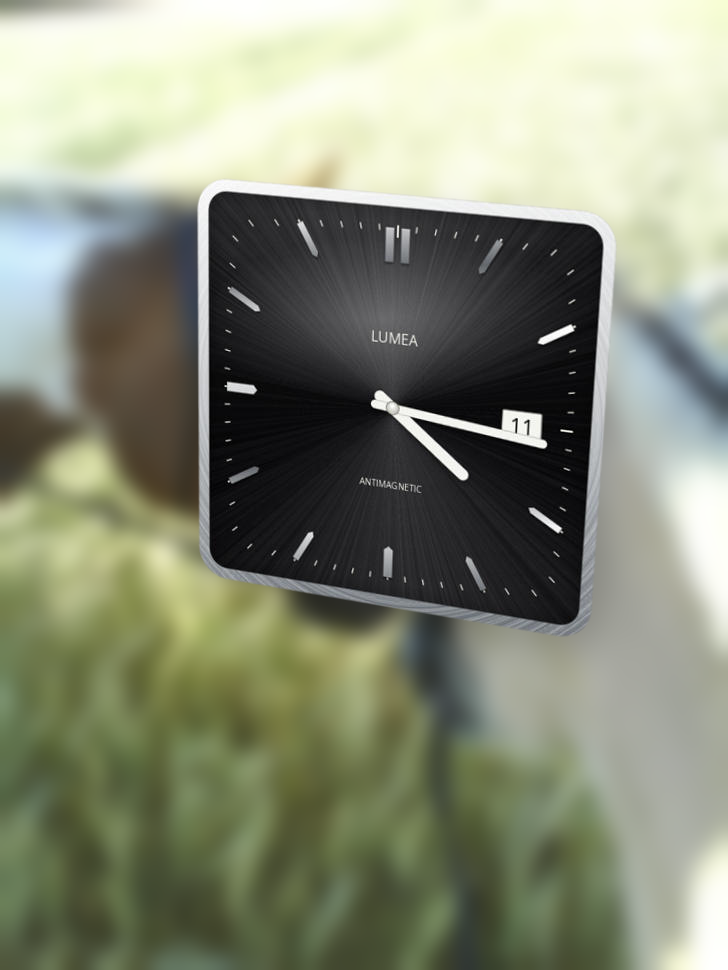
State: h=4 m=16
